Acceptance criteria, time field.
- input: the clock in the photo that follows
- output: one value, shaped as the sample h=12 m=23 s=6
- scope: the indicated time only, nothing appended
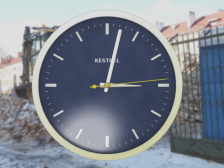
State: h=3 m=2 s=14
